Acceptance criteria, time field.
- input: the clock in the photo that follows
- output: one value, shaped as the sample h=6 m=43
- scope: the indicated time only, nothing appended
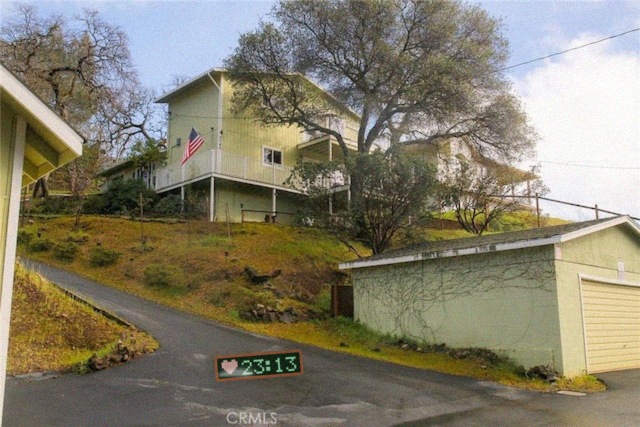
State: h=23 m=13
